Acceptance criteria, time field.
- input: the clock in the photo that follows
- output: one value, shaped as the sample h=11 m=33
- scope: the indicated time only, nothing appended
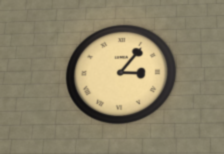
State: h=3 m=6
